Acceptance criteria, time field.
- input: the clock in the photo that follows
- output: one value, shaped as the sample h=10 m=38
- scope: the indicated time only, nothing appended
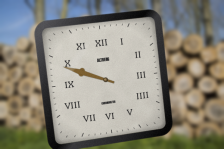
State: h=9 m=49
